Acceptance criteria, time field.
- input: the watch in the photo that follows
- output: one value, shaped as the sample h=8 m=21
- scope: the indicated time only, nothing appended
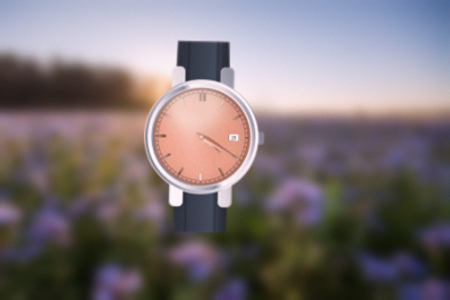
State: h=4 m=20
